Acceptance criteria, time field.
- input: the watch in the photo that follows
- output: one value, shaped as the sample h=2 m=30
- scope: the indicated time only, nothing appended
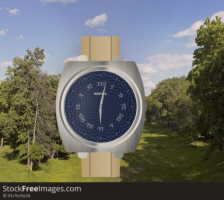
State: h=6 m=2
